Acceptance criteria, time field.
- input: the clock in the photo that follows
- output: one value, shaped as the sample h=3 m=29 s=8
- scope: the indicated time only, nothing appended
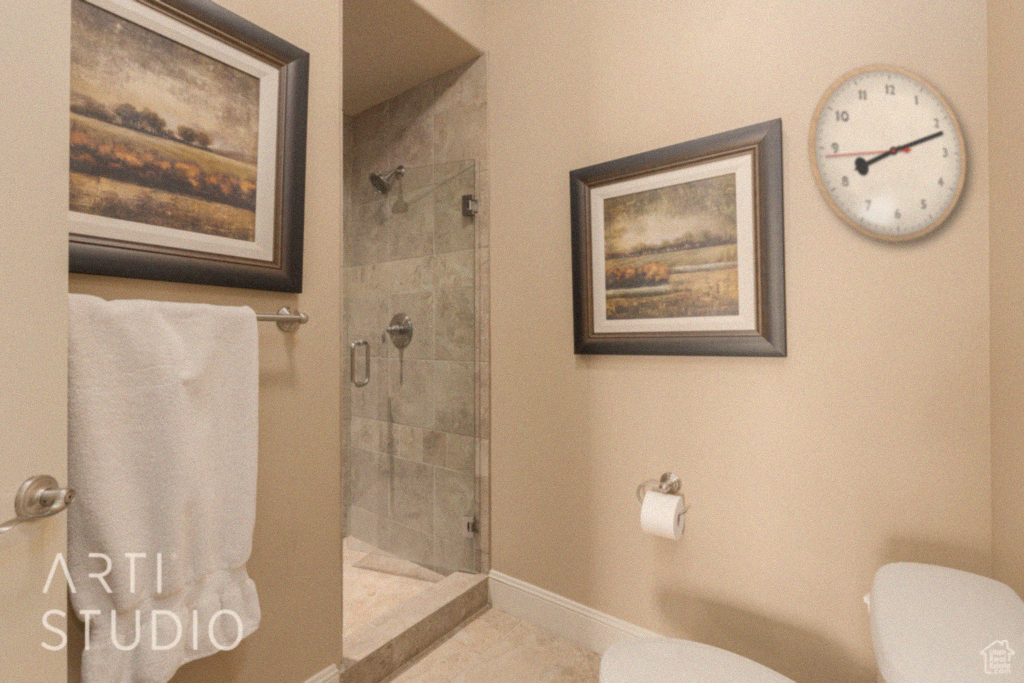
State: h=8 m=11 s=44
